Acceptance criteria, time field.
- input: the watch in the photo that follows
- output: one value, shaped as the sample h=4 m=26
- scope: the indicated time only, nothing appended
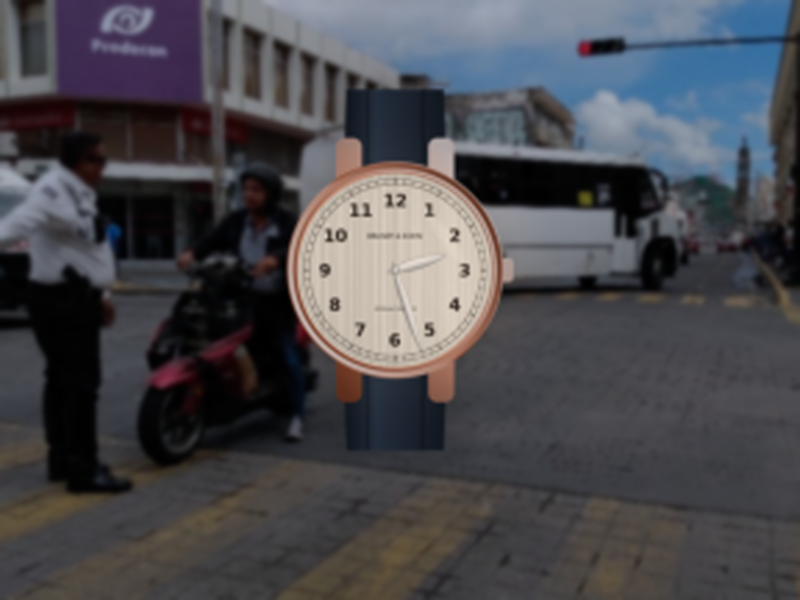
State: h=2 m=27
